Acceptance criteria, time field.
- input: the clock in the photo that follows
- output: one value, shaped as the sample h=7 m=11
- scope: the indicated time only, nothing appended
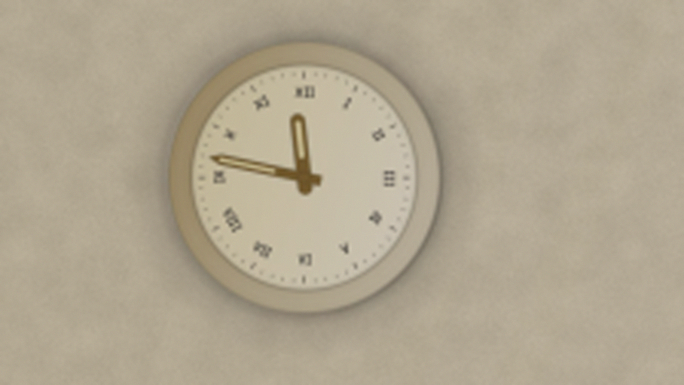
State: h=11 m=47
